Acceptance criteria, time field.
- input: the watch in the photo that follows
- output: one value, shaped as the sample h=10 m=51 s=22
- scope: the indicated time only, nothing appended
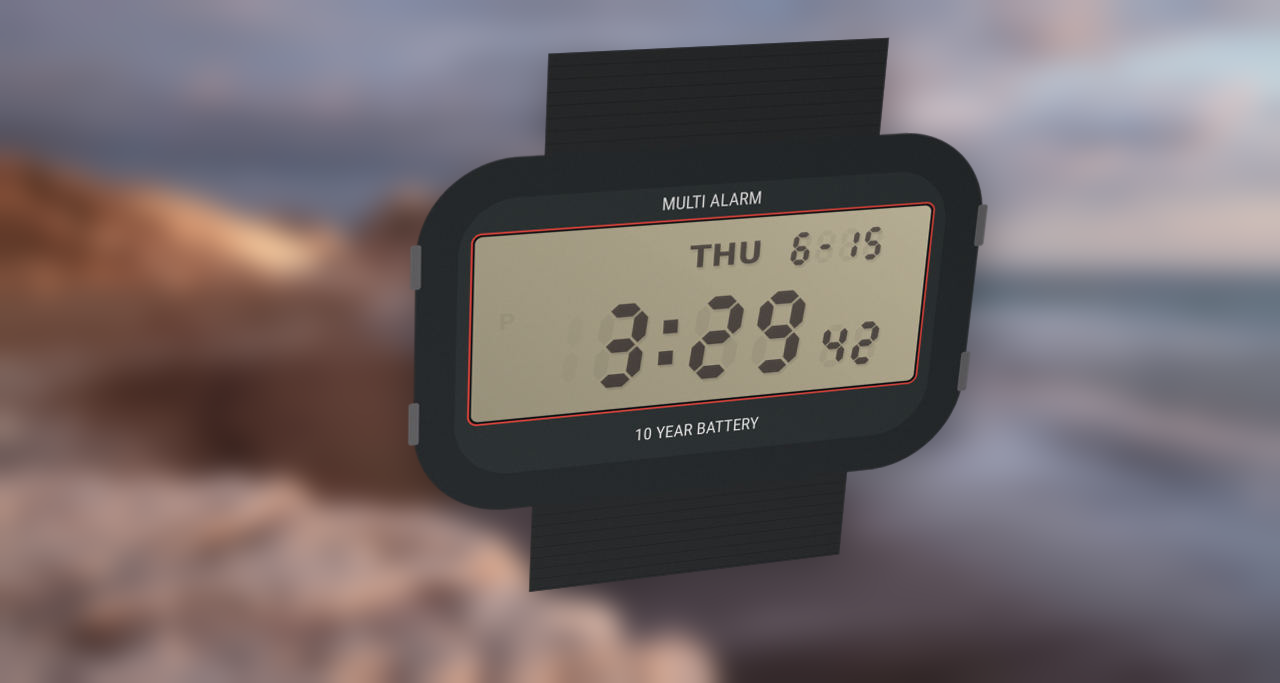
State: h=3 m=29 s=42
